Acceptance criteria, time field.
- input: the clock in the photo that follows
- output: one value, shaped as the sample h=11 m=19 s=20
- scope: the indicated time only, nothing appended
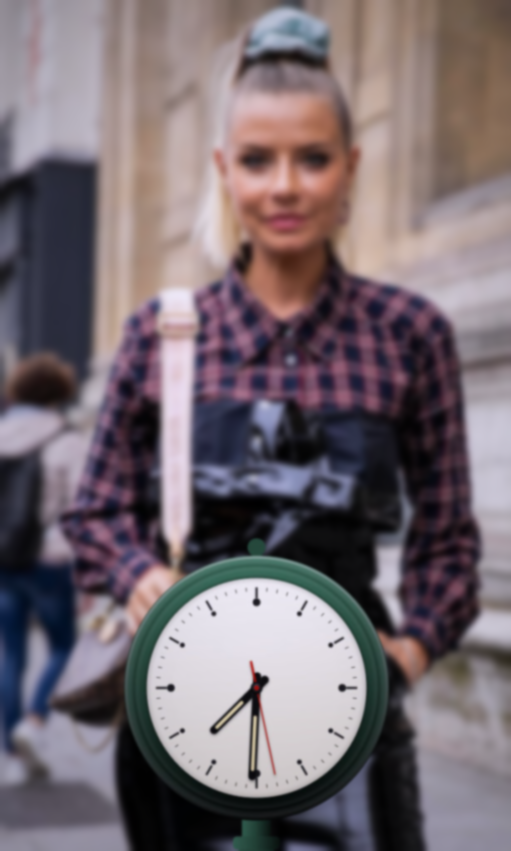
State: h=7 m=30 s=28
